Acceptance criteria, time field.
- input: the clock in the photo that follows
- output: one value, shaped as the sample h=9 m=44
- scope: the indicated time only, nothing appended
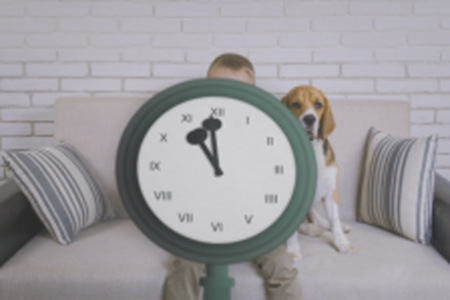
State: h=10 m=59
